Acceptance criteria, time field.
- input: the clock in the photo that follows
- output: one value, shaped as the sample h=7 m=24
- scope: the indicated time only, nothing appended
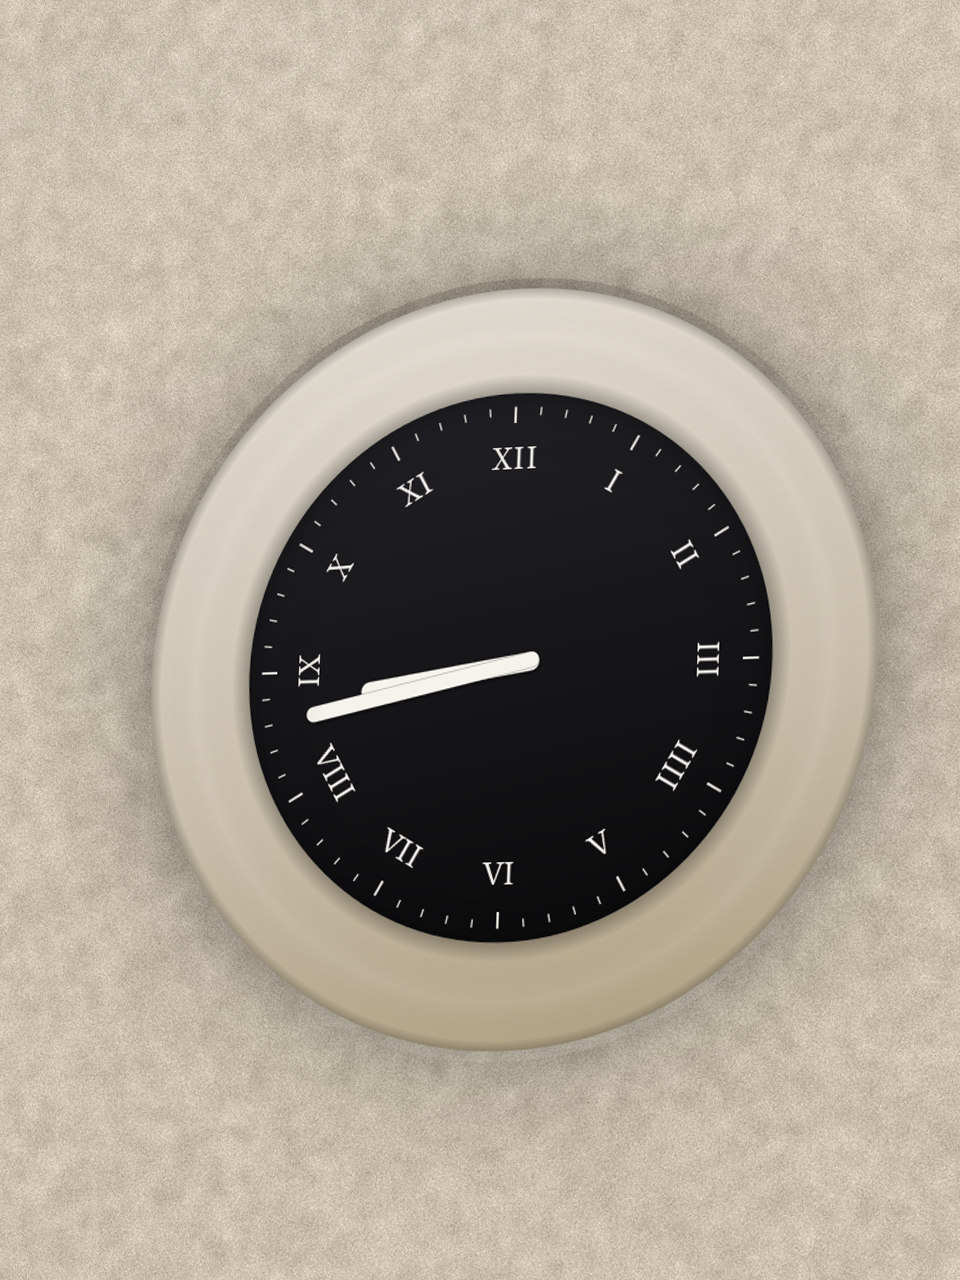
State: h=8 m=43
